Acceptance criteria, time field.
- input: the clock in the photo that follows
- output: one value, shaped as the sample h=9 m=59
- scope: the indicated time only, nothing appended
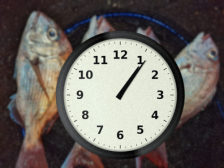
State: h=1 m=6
